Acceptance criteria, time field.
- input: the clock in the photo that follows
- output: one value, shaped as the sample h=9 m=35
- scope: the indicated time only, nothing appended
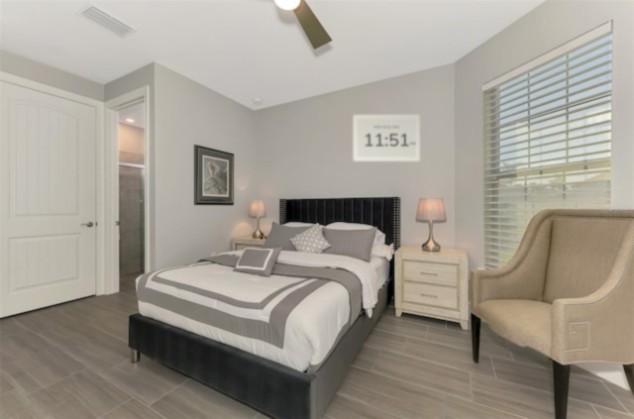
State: h=11 m=51
